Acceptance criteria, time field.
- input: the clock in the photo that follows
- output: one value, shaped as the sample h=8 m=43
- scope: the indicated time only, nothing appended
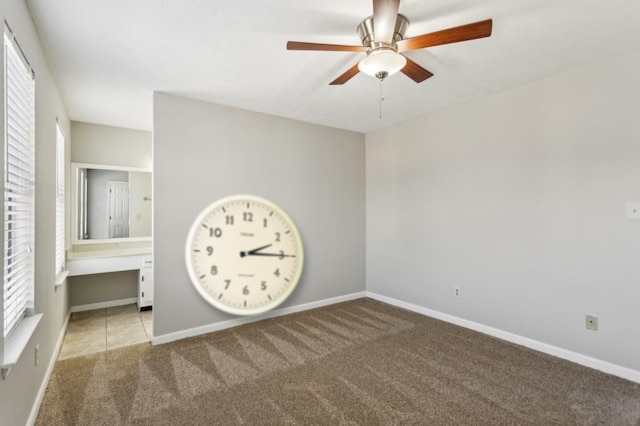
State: h=2 m=15
